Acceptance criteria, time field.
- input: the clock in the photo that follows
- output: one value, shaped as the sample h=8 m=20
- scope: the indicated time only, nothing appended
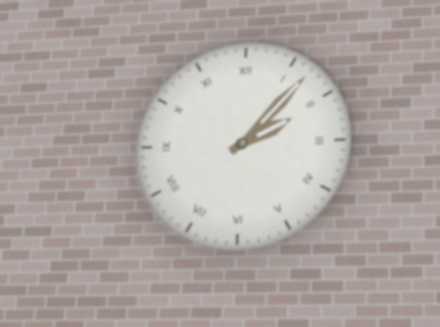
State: h=2 m=7
